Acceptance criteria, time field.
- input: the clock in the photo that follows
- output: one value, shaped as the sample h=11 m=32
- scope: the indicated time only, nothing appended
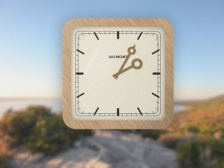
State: h=2 m=5
